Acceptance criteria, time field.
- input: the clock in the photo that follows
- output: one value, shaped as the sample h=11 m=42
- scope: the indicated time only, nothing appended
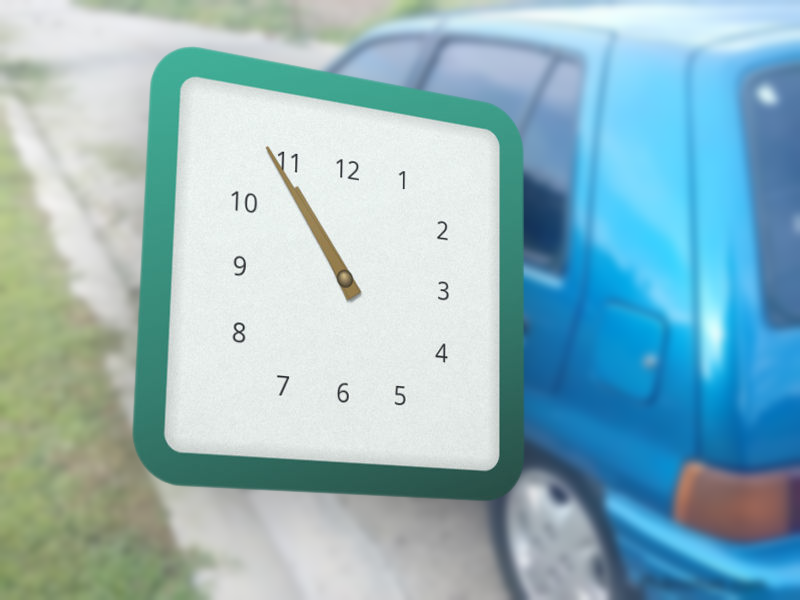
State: h=10 m=54
